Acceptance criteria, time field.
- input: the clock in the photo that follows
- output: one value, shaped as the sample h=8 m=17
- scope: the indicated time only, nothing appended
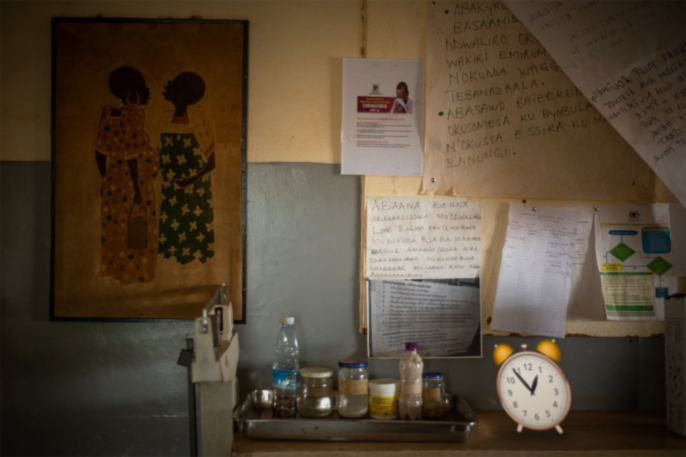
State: h=12 m=54
